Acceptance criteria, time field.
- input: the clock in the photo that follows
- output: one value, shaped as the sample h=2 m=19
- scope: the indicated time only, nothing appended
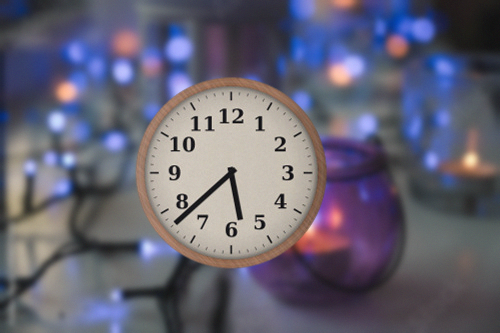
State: h=5 m=38
